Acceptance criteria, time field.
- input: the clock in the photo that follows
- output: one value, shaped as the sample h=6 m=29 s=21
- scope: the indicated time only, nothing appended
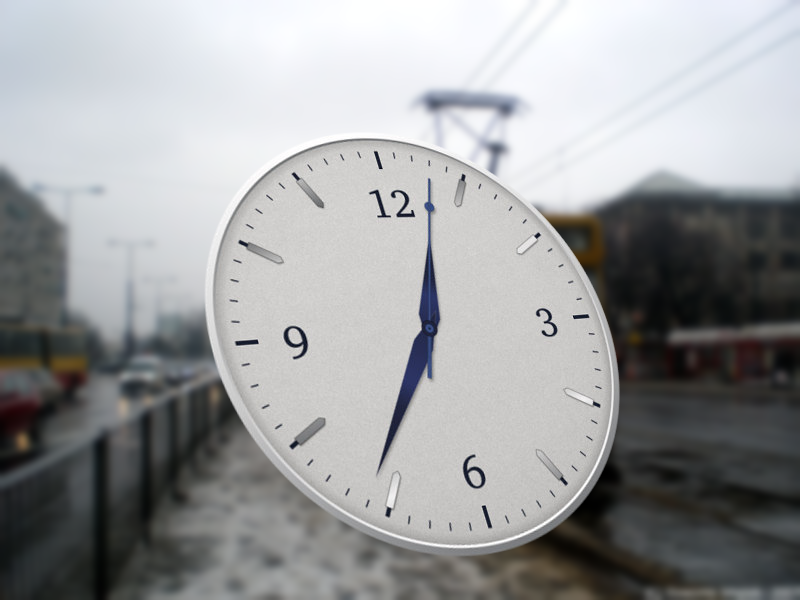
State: h=12 m=36 s=3
